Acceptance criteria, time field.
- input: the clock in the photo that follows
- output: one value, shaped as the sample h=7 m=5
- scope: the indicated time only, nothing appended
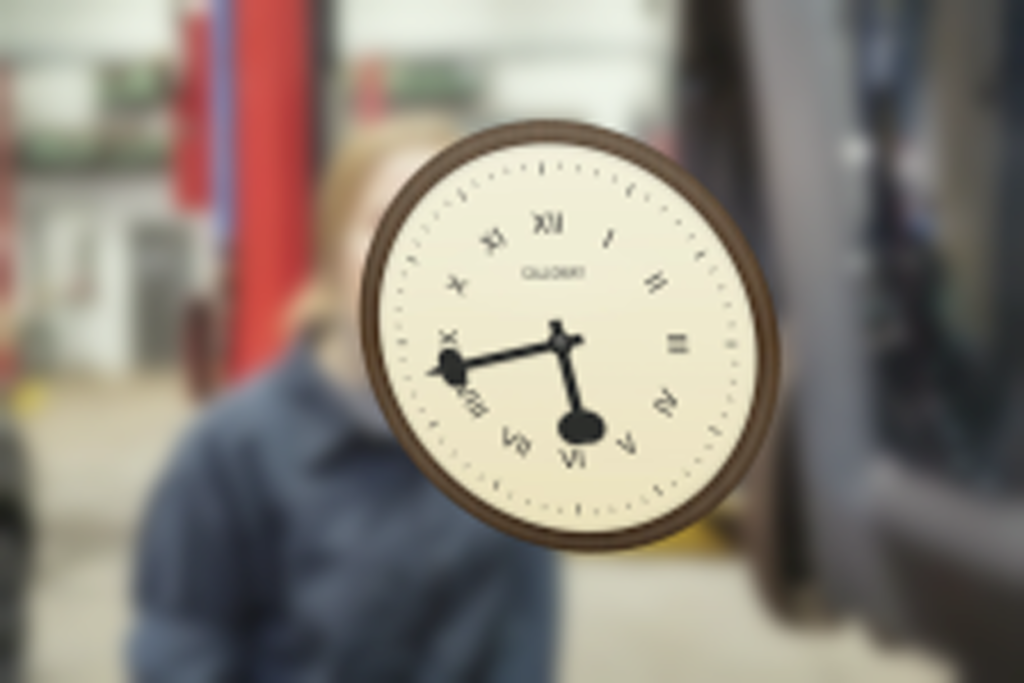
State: h=5 m=43
